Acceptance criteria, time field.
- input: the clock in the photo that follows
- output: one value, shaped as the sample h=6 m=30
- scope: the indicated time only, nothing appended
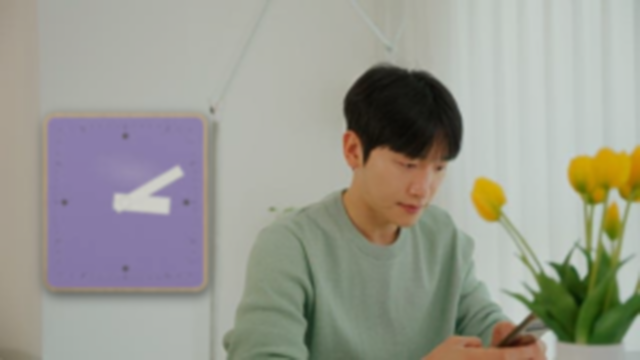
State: h=3 m=10
